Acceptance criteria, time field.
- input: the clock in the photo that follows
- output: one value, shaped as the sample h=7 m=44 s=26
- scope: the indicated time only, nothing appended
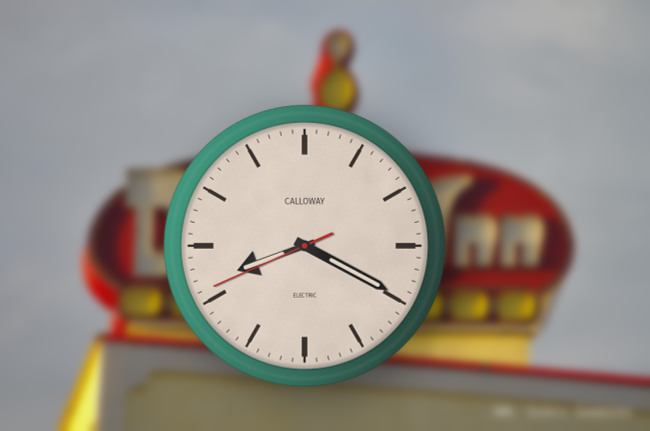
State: h=8 m=19 s=41
